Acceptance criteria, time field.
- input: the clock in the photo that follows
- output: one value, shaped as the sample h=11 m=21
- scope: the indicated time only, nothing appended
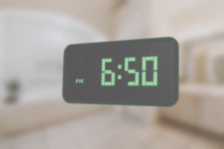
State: h=6 m=50
